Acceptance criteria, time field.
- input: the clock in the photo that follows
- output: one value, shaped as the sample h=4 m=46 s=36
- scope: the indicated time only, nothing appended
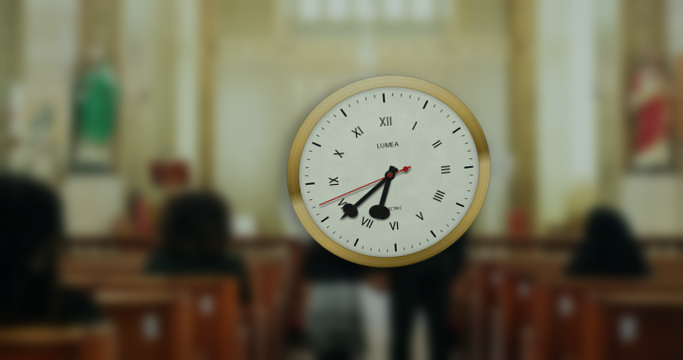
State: h=6 m=38 s=42
